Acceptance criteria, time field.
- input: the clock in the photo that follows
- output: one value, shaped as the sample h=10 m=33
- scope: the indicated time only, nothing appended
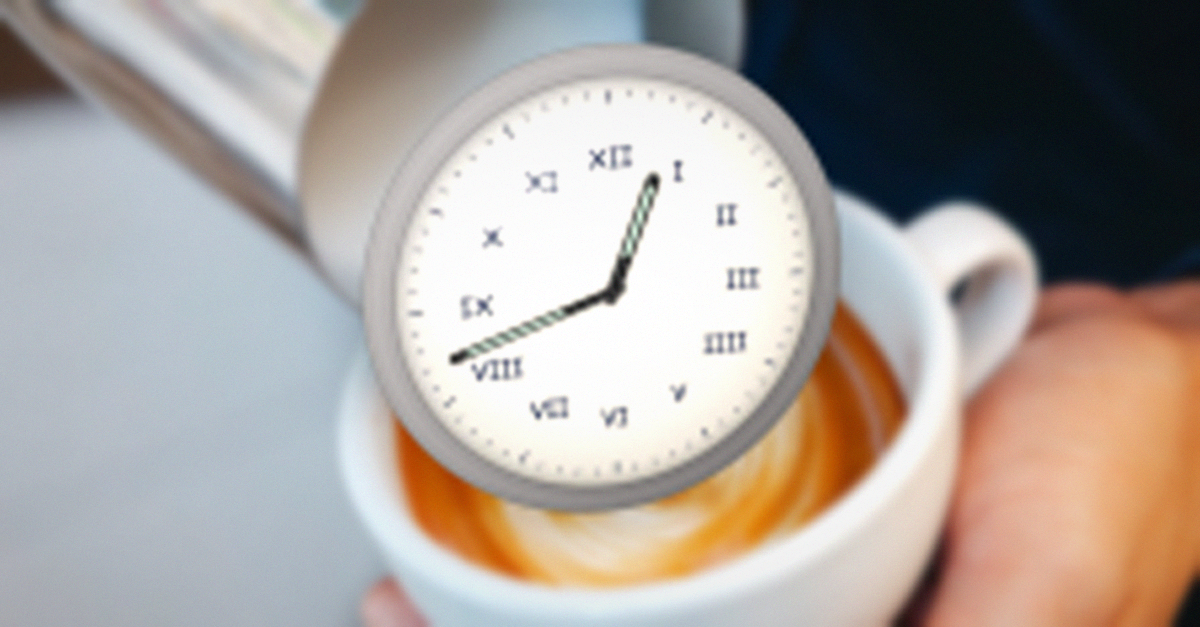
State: h=12 m=42
